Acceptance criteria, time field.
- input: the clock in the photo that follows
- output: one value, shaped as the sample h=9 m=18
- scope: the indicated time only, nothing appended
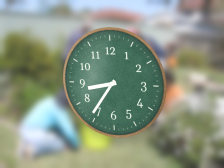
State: h=8 m=36
